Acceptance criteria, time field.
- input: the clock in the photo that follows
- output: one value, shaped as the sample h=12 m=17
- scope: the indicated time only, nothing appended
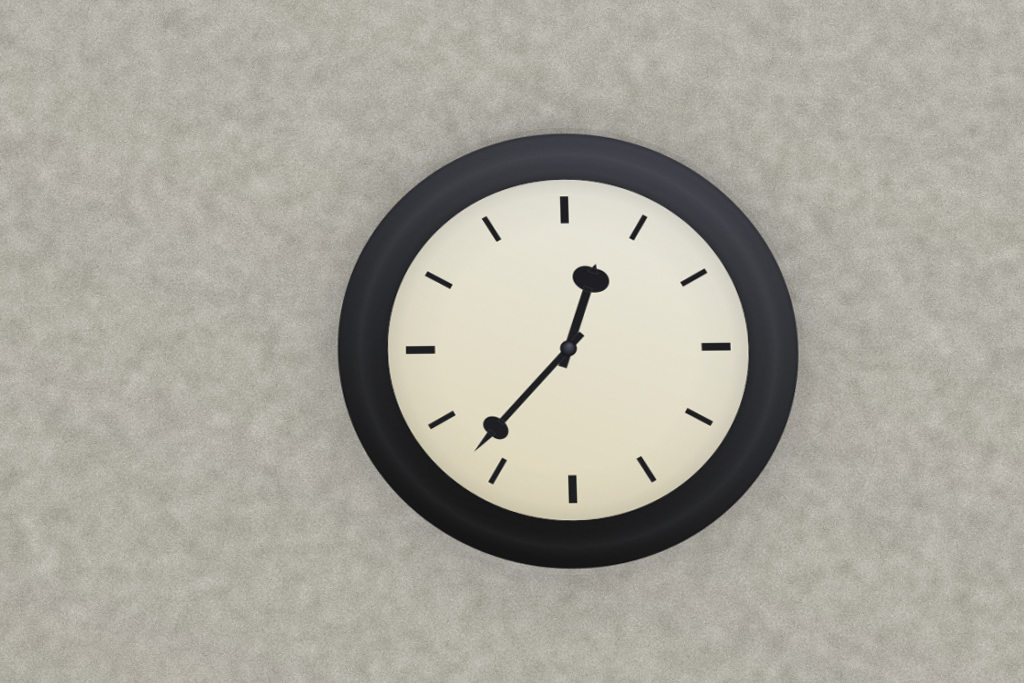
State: h=12 m=37
